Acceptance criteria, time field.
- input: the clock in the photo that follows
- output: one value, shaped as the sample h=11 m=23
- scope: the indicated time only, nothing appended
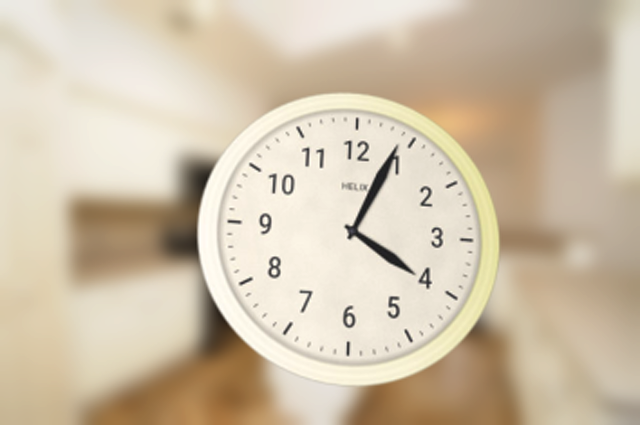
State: h=4 m=4
